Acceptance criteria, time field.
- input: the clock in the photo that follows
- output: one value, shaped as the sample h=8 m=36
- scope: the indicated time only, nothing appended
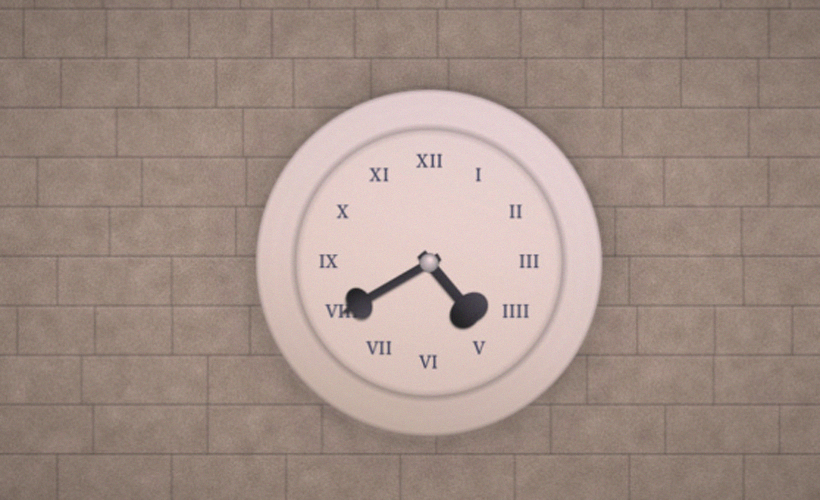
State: h=4 m=40
